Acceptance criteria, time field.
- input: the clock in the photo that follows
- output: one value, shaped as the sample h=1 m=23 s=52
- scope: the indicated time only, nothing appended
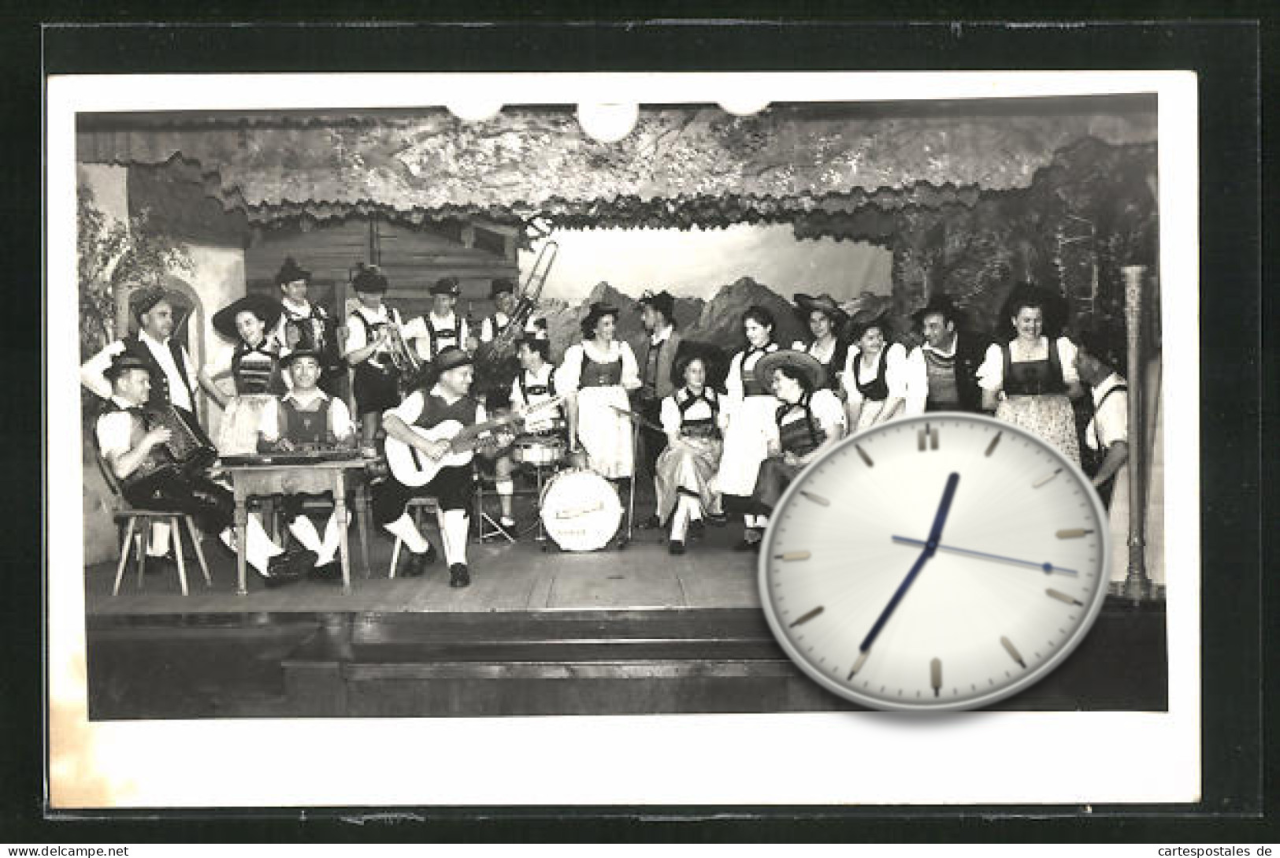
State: h=12 m=35 s=18
